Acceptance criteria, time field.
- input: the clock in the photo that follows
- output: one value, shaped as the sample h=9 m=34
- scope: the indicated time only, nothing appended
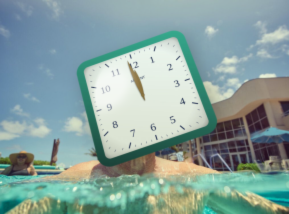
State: h=11 m=59
